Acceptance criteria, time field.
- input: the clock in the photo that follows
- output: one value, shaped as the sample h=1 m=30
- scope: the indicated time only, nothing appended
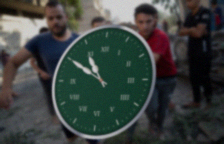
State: h=10 m=50
